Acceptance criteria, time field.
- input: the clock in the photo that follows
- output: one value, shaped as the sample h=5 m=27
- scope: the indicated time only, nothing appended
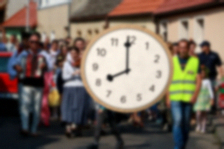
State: h=7 m=59
